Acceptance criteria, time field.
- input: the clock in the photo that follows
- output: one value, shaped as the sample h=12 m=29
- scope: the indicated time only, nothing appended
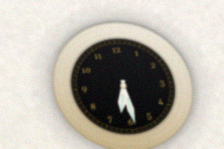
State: h=6 m=29
